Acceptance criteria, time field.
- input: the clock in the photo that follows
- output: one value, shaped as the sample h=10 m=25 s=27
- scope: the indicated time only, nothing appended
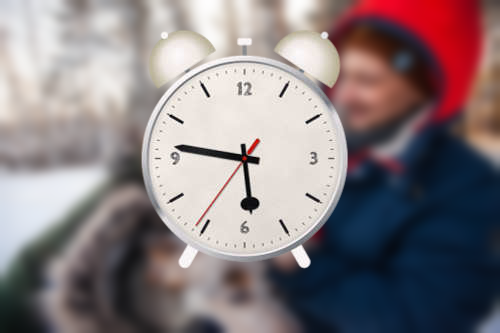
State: h=5 m=46 s=36
